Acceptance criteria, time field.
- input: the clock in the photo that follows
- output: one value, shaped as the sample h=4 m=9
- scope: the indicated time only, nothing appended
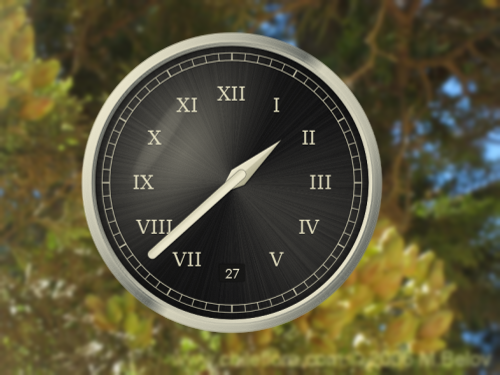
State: h=1 m=38
